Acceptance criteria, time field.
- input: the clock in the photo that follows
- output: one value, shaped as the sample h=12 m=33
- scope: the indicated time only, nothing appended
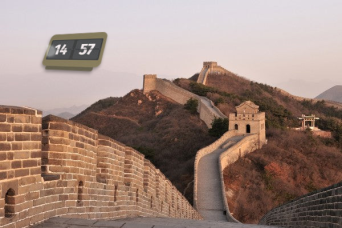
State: h=14 m=57
